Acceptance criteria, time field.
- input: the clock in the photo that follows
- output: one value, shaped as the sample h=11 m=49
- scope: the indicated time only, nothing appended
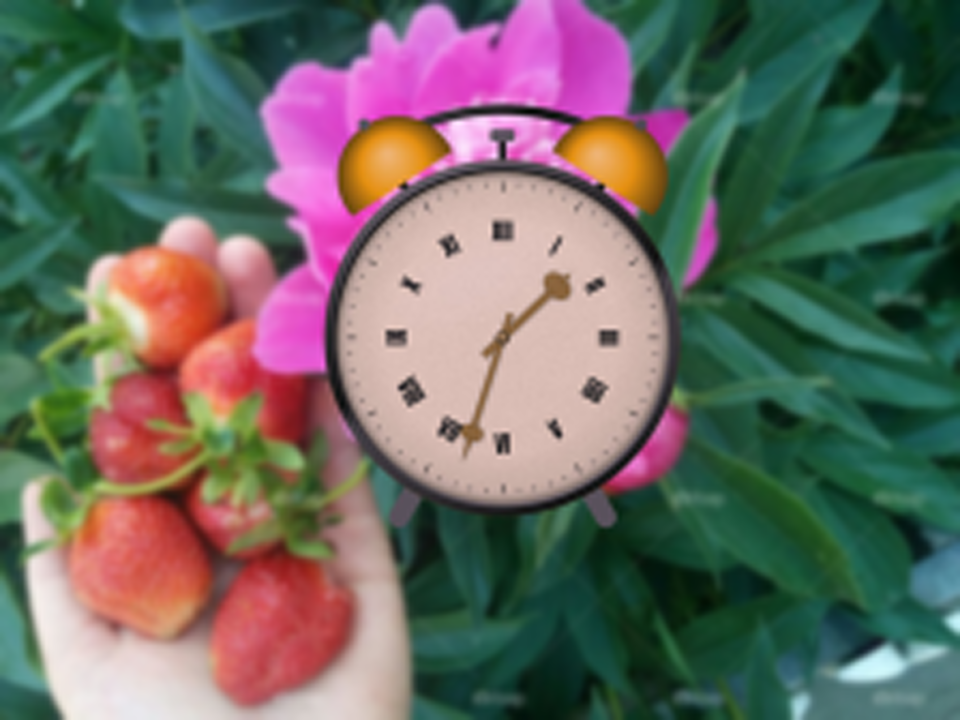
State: h=1 m=33
